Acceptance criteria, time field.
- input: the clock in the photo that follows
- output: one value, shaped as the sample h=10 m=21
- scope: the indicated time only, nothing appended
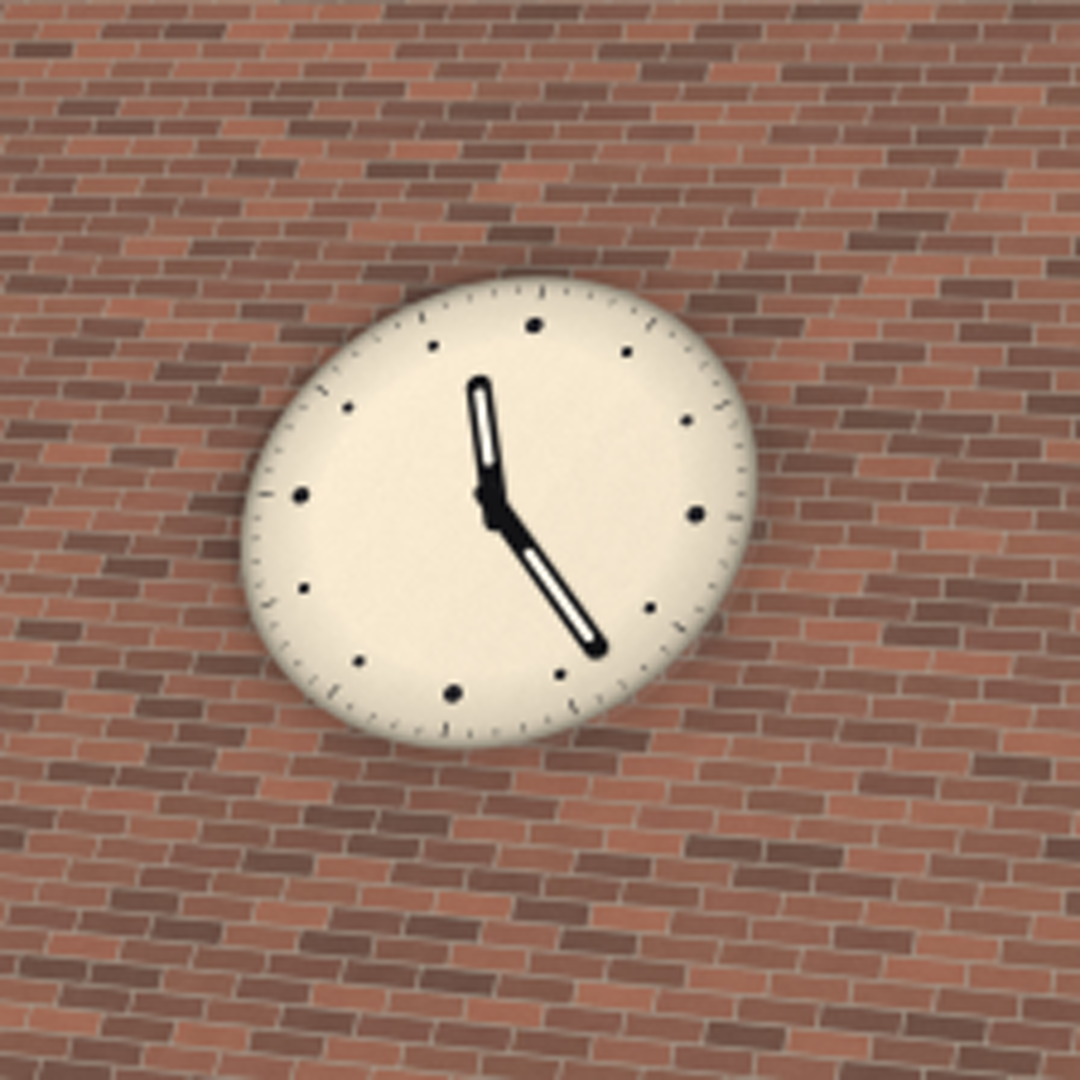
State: h=11 m=23
